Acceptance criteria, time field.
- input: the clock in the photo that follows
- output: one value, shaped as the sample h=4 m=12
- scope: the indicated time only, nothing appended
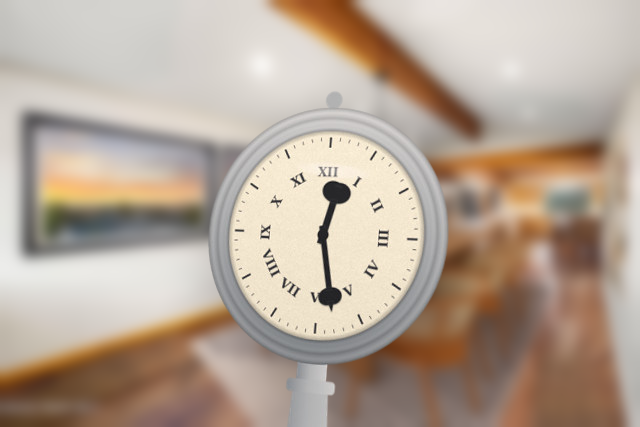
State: h=12 m=28
